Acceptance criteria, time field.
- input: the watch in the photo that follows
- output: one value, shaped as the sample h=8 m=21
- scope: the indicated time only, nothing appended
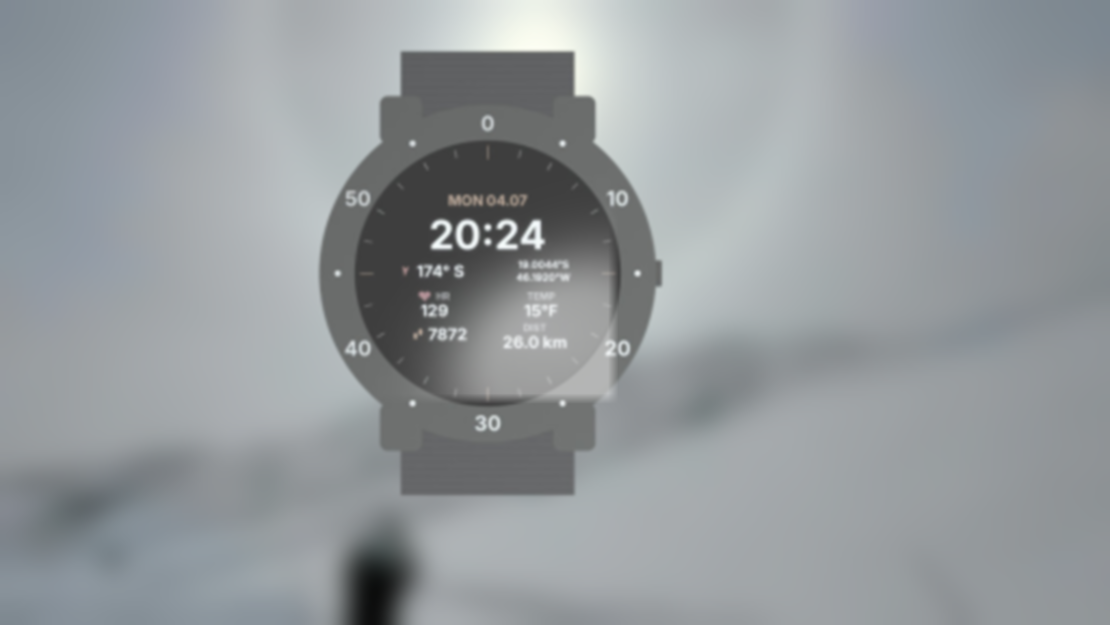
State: h=20 m=24
